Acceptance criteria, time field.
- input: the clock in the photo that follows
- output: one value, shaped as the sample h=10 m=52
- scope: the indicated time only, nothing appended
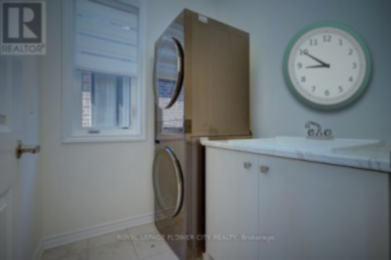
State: h=8 m=50
